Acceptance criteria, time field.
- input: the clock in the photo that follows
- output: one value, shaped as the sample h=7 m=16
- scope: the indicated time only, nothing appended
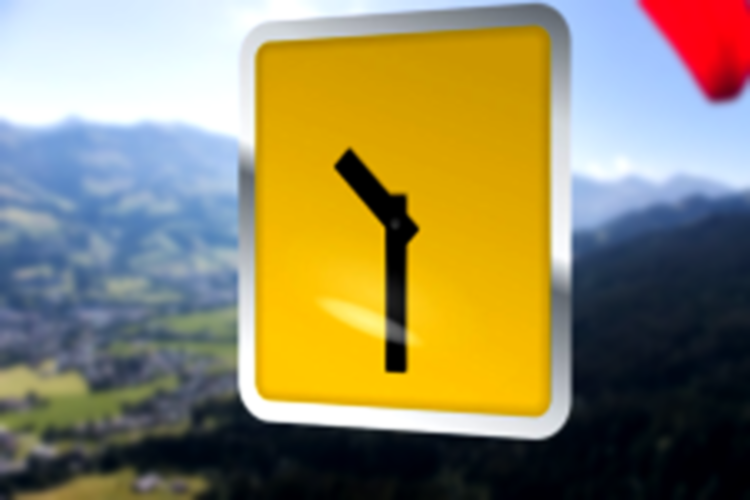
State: h=10 m=30
